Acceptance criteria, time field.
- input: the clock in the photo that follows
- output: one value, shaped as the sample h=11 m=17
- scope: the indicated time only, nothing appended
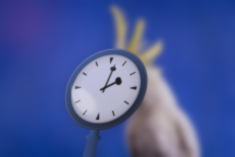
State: h=2 m=2
